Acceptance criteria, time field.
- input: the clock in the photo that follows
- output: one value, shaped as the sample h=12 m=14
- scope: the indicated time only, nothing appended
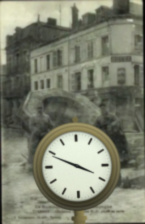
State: h=3 m=49
